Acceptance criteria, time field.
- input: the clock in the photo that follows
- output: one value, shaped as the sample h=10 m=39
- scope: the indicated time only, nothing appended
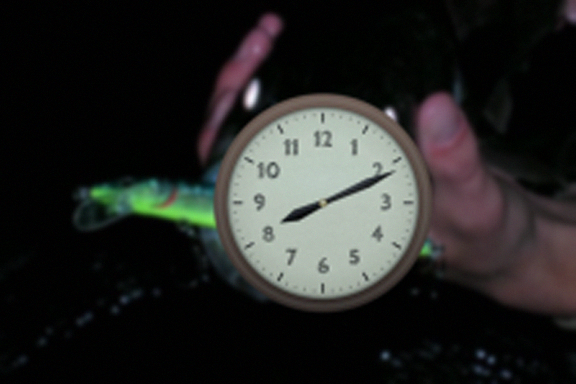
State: h=8 m=11
